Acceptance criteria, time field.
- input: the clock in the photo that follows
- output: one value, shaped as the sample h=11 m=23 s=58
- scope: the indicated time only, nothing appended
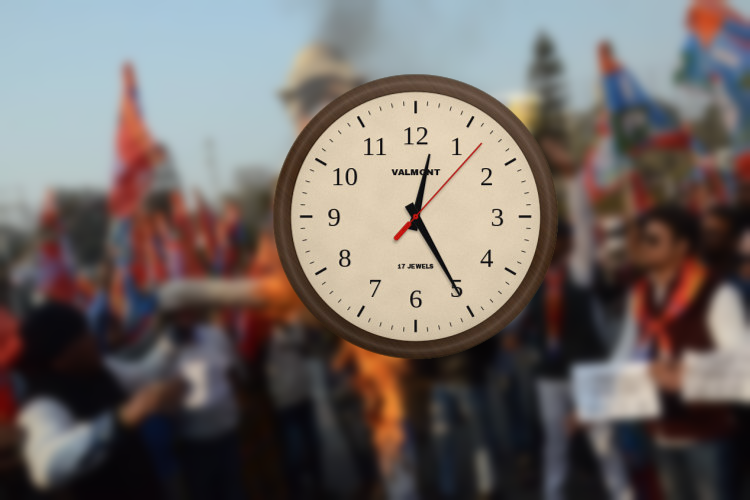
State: h=12 m=25 s=7
